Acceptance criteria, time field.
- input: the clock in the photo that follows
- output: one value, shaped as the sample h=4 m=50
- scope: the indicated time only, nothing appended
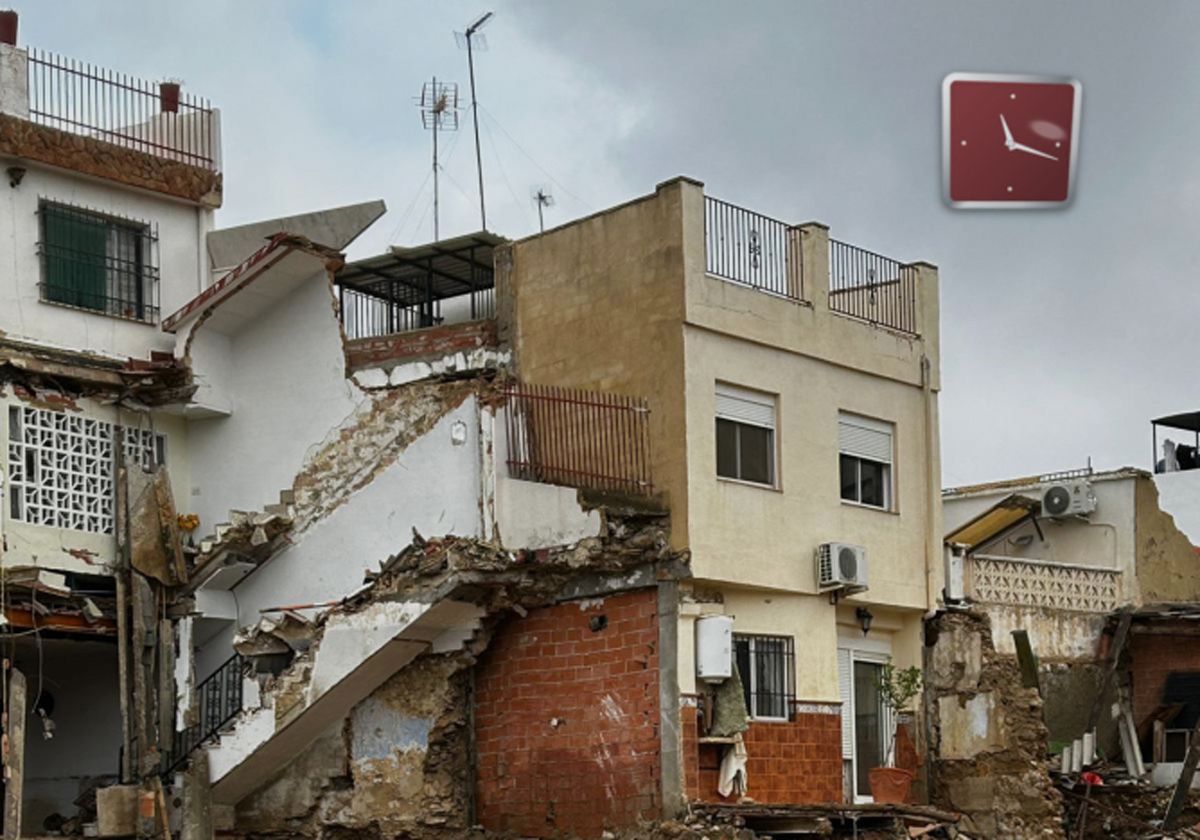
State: h=11 m=18
